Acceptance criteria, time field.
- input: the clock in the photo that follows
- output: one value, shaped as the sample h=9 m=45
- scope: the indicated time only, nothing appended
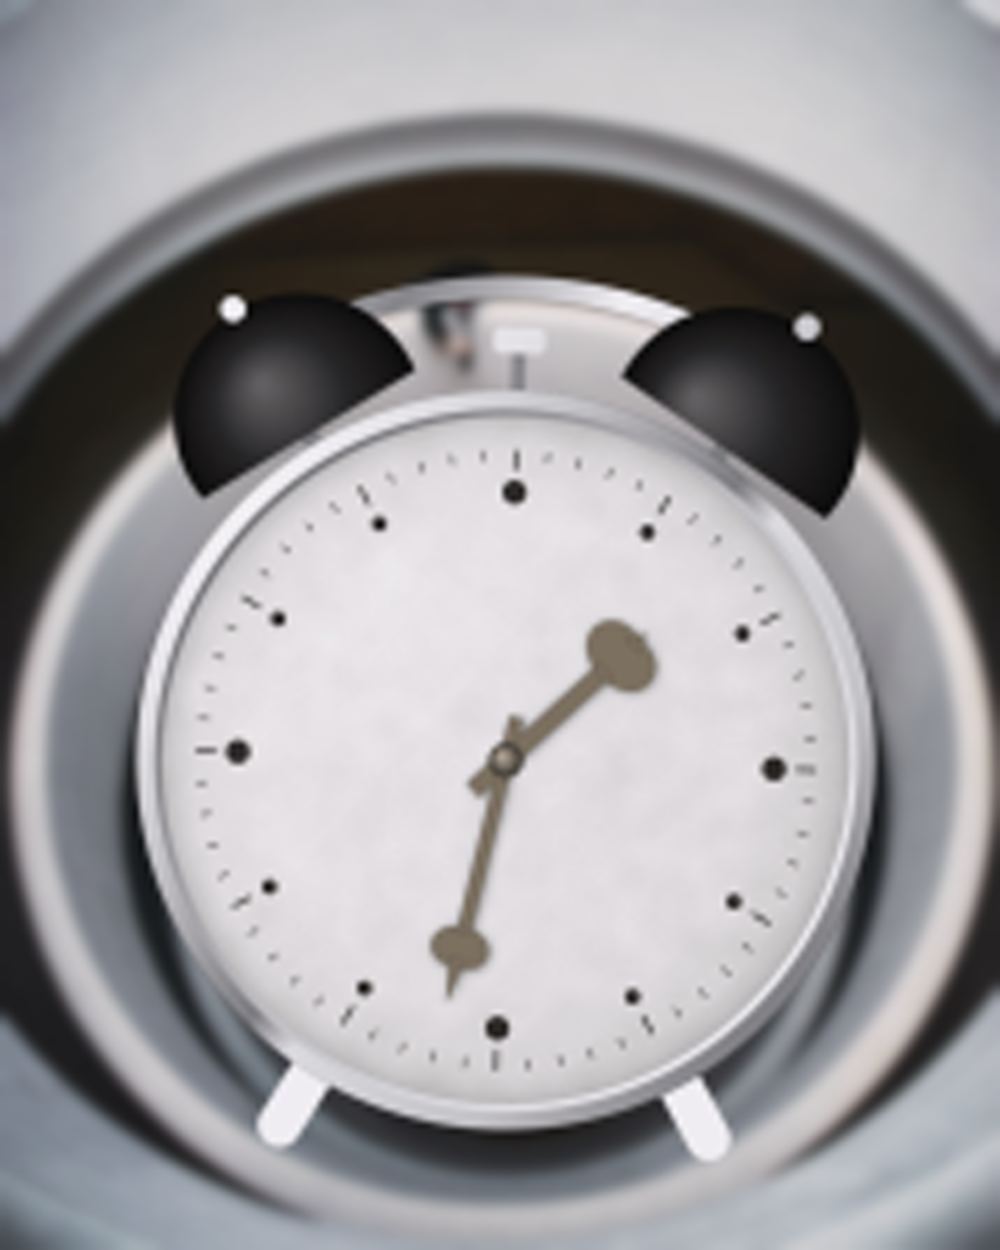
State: h=1 m=32
